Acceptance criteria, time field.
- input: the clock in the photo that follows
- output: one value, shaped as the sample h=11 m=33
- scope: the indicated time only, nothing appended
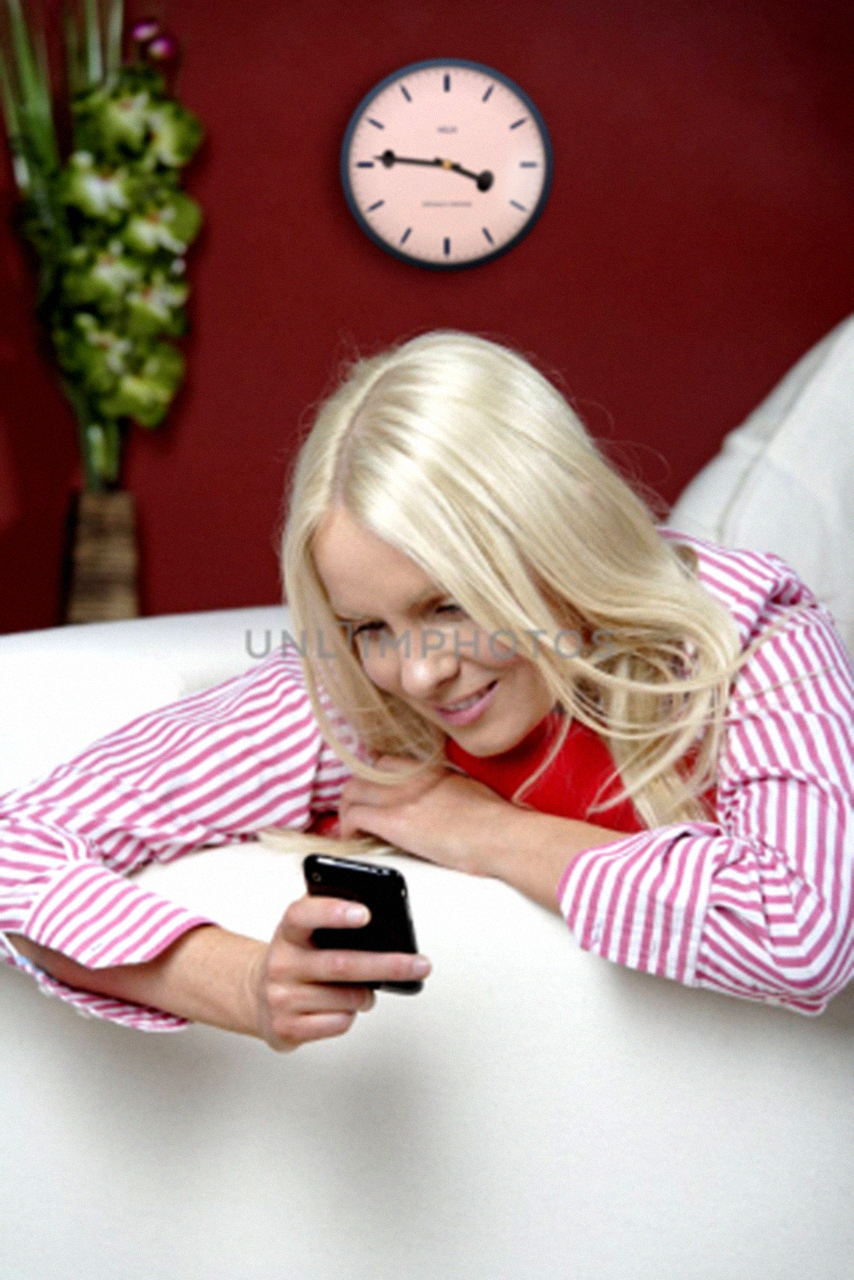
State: h=3 m=46
